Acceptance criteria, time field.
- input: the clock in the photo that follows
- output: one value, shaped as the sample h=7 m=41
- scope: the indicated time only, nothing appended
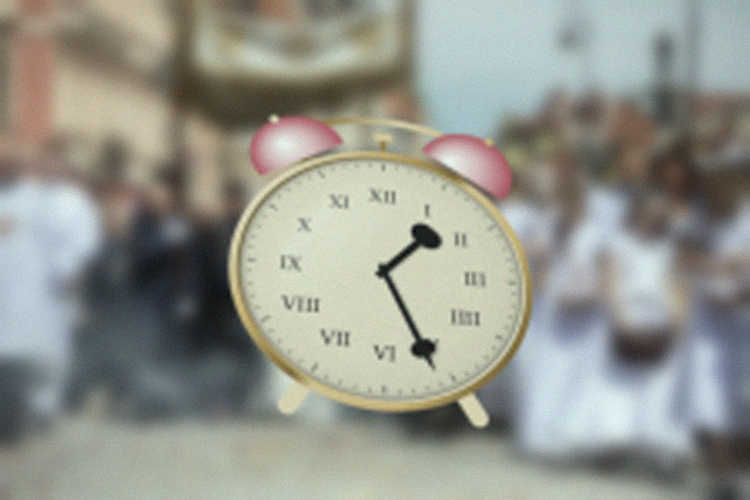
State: h=1 m=26
